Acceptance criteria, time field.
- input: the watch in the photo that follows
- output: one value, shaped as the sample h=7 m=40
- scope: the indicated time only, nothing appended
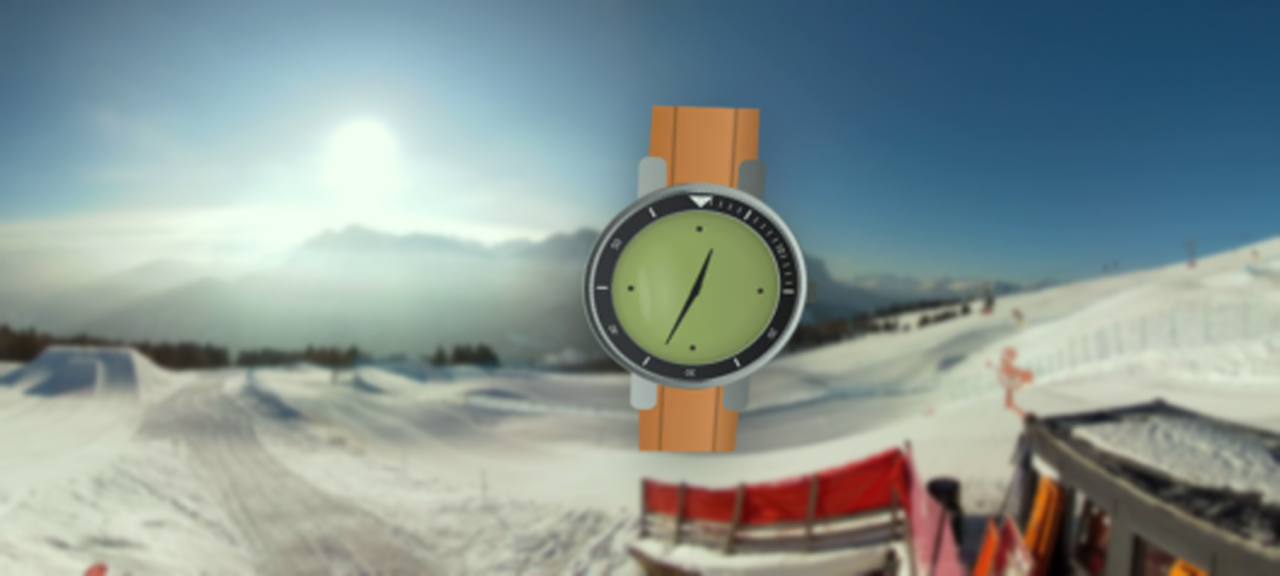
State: h=12 m=34
